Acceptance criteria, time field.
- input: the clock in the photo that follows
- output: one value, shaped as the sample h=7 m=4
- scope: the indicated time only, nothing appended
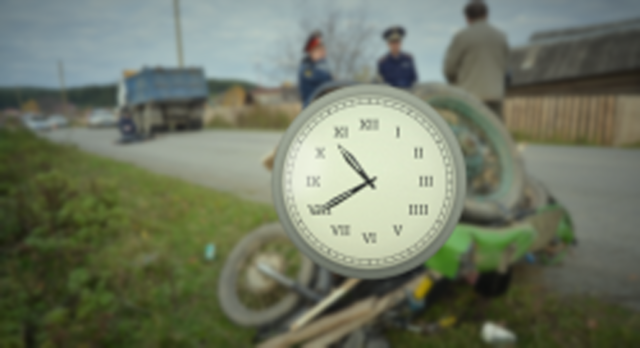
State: h=10 m=40
